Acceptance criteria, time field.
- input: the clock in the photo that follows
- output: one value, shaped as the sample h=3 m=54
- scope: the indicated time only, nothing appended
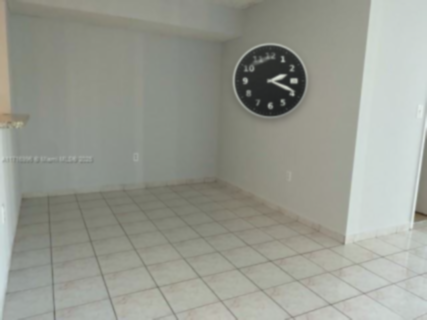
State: h=2 m=19
